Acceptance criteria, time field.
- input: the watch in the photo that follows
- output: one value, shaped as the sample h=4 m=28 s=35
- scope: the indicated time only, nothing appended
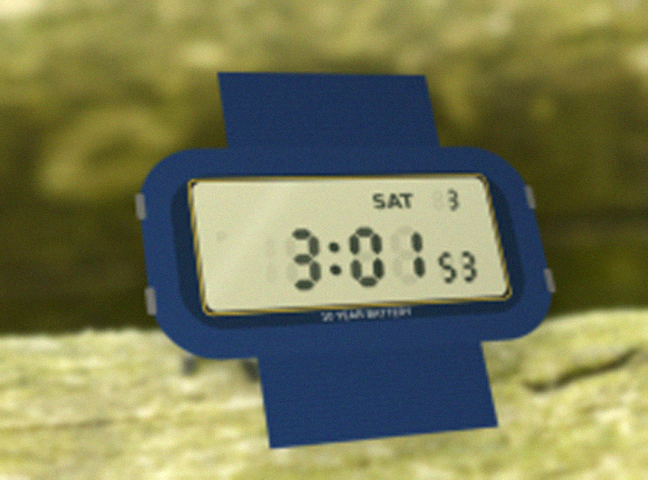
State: h=3 m=1 s=53
